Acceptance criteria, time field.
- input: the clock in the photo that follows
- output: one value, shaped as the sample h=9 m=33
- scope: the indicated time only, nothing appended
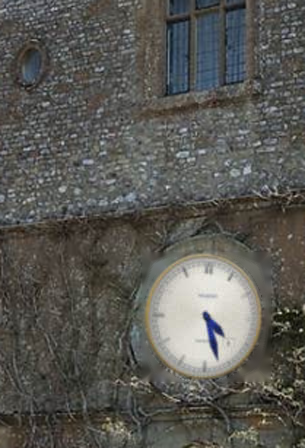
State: h=4 m=27
